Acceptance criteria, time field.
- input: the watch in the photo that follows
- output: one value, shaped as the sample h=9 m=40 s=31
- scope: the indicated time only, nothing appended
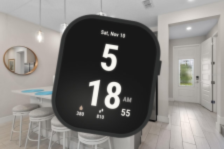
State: h=5 m=18 s=55
